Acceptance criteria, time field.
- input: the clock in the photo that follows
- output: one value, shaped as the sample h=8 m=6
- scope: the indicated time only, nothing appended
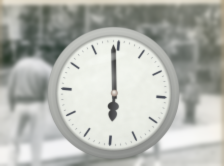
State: h=5 m=59
